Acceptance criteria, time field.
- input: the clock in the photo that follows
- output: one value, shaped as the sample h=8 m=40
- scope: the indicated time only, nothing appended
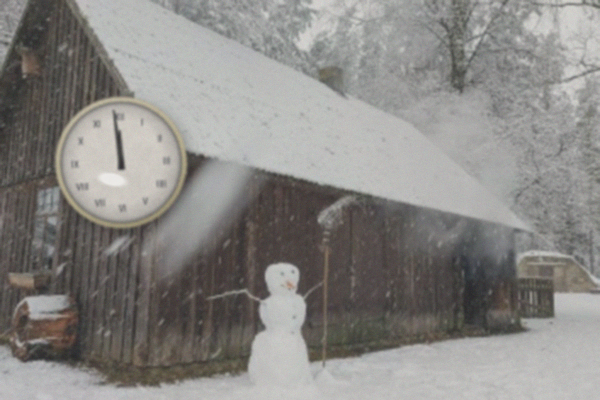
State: h=11 m=59
